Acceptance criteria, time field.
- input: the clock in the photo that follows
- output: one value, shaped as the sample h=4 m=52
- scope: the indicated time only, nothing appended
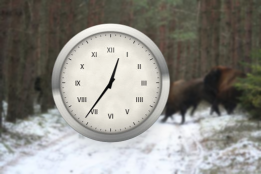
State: h=12 m=36
